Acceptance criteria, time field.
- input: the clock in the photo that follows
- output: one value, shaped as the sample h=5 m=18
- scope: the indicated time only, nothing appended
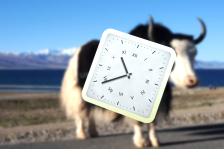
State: h=10 m=39
